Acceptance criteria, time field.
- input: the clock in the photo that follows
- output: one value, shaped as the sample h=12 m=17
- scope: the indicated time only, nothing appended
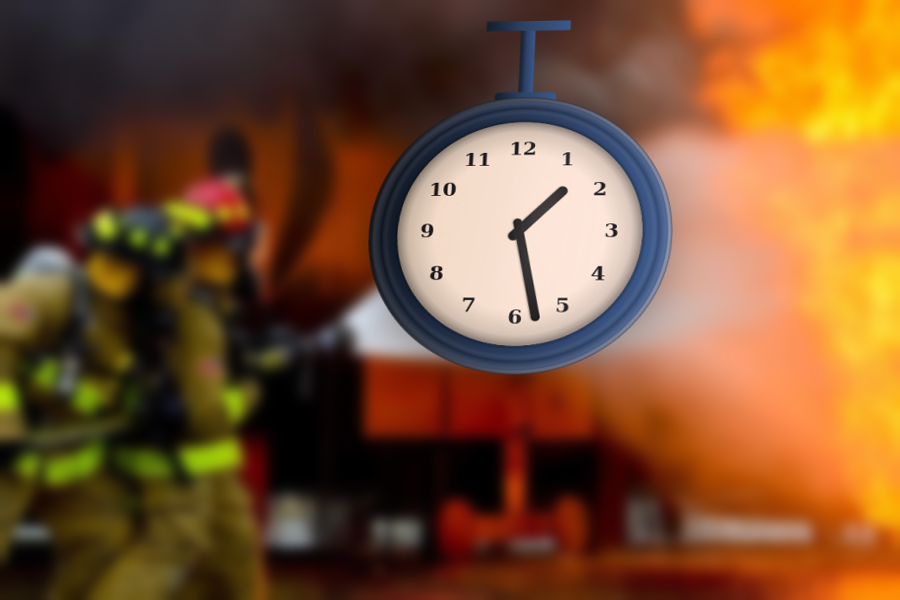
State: h=1 m=28
